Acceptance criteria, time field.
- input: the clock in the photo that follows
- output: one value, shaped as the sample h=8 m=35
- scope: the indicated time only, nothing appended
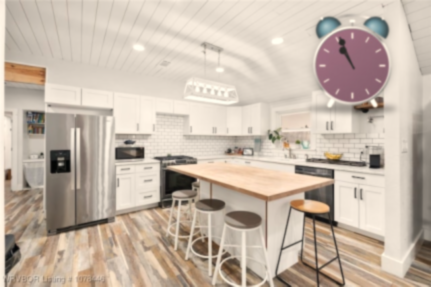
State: h=10 m=56
